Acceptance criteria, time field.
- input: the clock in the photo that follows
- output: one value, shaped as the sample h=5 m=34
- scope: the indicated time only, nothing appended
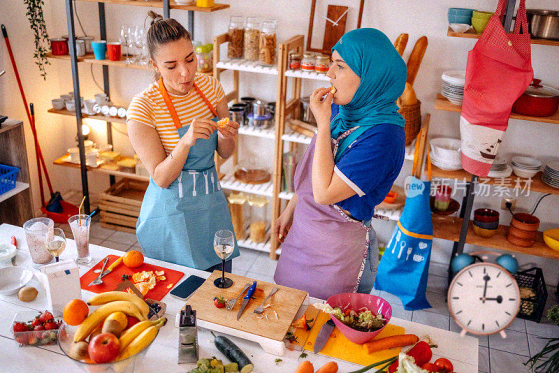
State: h=3 m=1
